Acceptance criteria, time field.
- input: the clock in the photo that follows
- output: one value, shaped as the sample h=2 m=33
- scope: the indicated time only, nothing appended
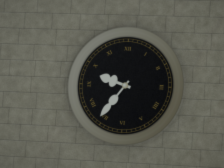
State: h=9 m=36
